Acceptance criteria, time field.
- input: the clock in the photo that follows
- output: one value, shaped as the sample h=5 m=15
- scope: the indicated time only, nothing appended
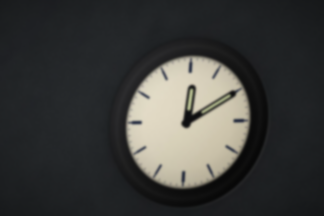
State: h=12 m=10
